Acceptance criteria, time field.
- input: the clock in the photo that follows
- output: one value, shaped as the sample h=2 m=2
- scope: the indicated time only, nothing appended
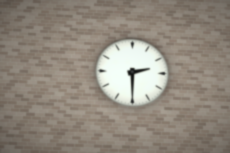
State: h=2 m=30
